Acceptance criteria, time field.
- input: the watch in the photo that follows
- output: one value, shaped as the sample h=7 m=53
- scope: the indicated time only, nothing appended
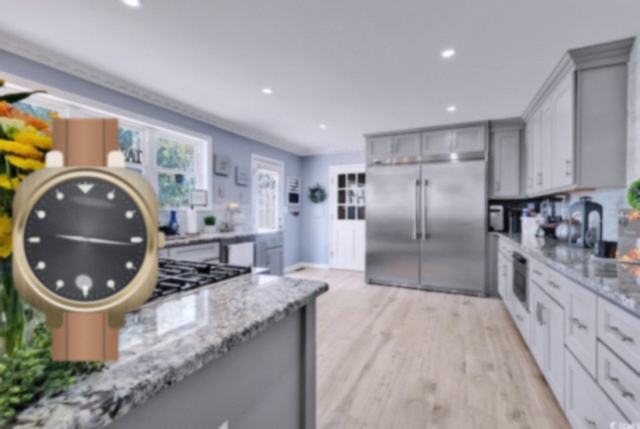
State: h=9 m=16
